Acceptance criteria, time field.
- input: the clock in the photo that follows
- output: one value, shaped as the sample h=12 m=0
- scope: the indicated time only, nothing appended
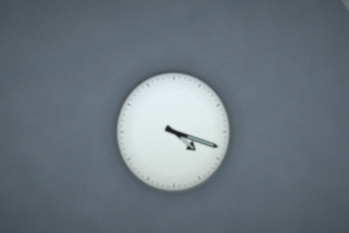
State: h=4 m=18
